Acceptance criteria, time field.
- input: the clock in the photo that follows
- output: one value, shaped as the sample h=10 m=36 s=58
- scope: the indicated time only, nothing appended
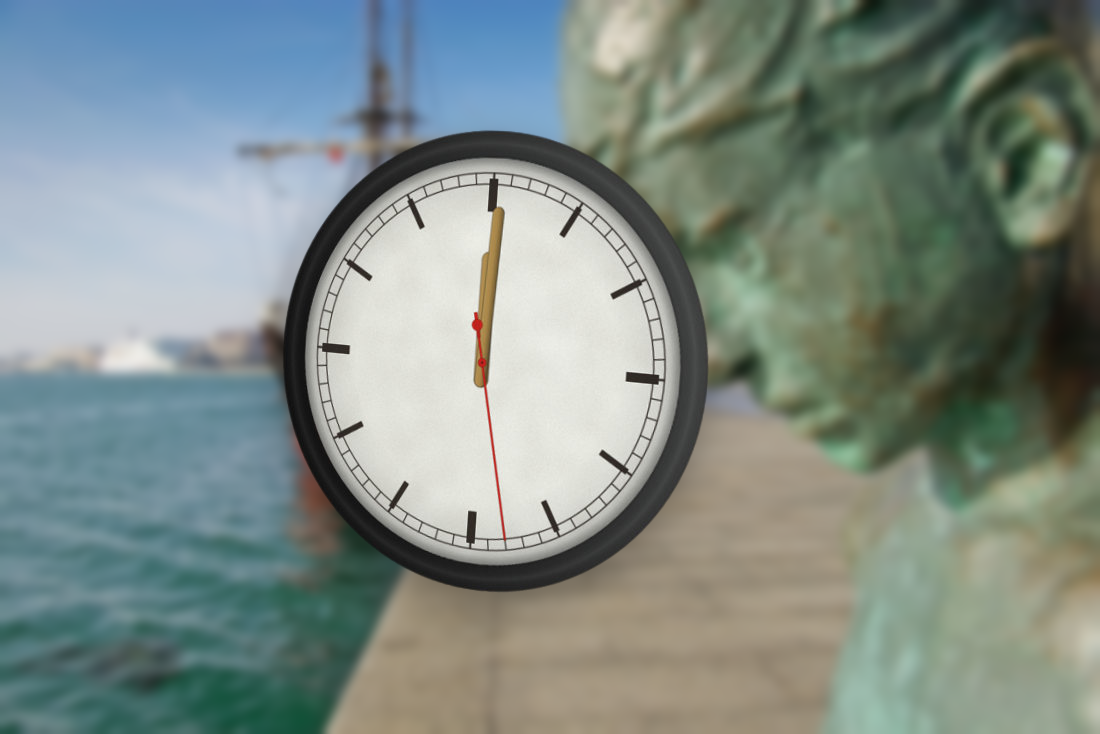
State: h=12 m=0 s=28
